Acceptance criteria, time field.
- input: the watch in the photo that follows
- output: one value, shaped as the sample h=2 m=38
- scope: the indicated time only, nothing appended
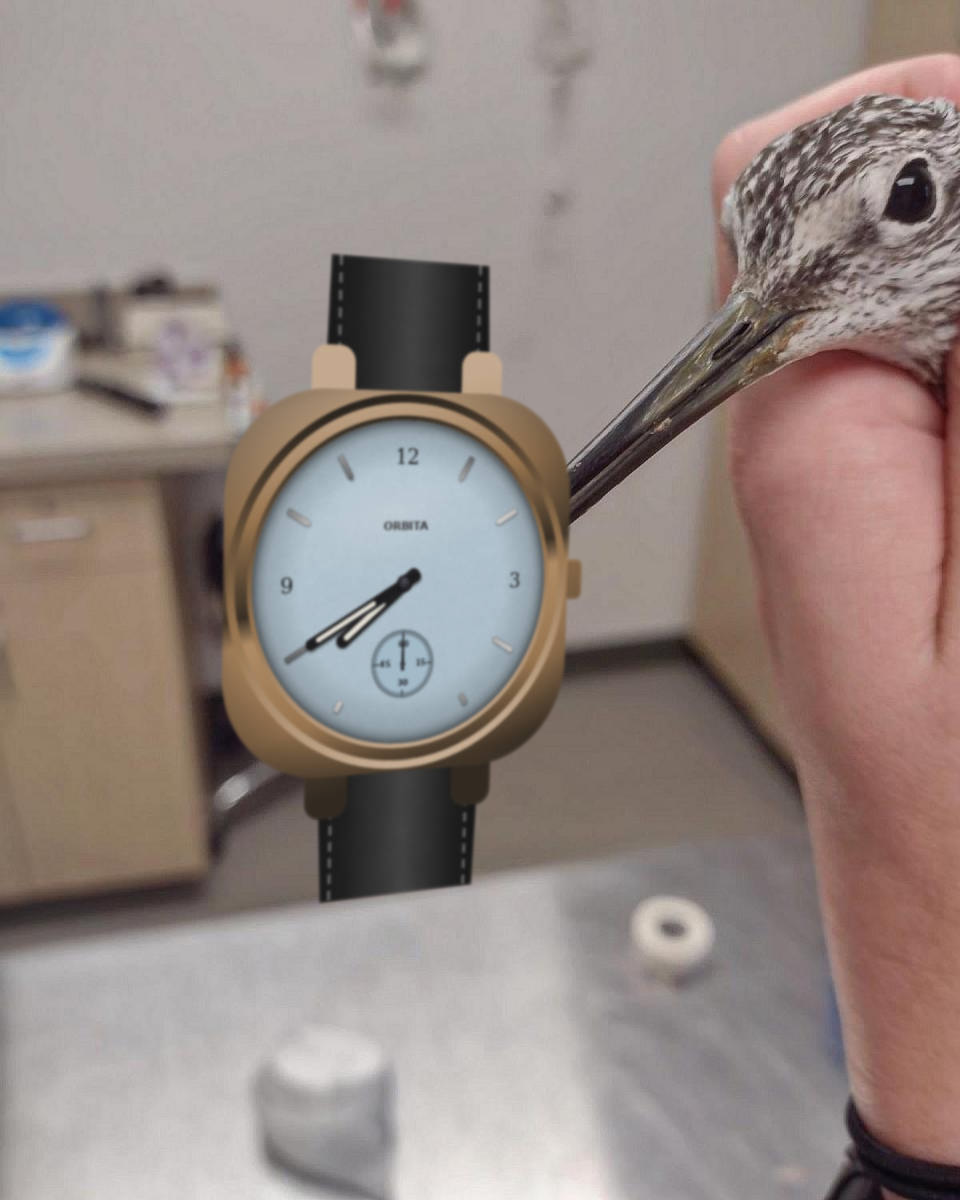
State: h=7 m=40
